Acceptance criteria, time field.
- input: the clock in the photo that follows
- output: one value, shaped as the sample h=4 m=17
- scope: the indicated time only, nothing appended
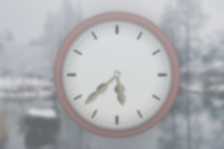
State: h=5 m=38
